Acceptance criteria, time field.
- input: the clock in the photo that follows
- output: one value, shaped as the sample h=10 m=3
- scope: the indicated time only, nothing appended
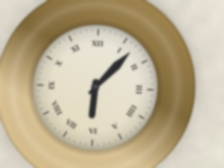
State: h=6 m=7
